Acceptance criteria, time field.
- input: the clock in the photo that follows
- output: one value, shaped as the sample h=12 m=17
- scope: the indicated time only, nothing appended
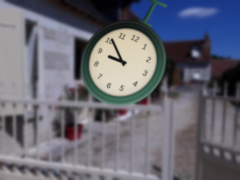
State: h=8 m=51
